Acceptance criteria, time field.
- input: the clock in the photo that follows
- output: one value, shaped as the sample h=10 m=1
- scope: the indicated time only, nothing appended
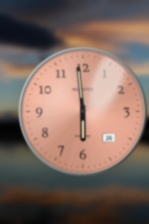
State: h=5 m=59
